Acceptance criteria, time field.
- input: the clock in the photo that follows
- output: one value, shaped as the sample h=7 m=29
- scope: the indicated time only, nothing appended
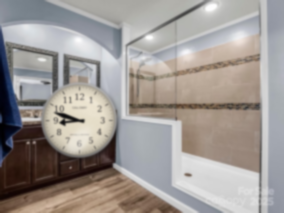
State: h=8 m=48
